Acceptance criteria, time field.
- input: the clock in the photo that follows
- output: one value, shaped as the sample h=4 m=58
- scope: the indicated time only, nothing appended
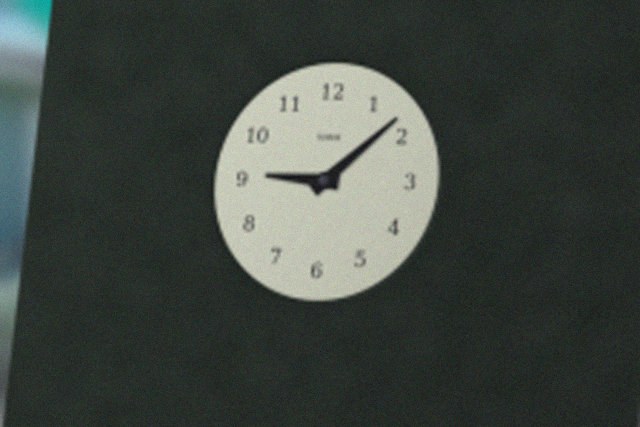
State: h=9 m=8
